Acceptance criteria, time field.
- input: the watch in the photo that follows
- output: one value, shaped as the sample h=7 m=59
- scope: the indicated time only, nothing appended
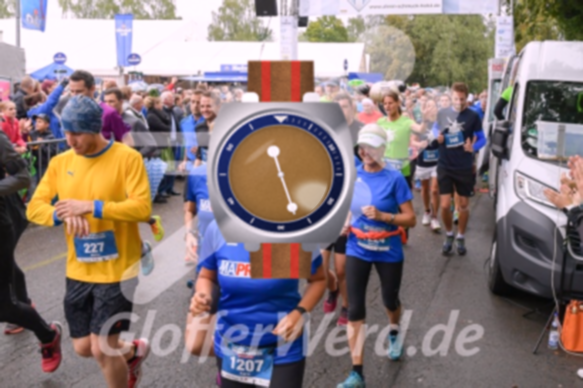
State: h=11 m=27
